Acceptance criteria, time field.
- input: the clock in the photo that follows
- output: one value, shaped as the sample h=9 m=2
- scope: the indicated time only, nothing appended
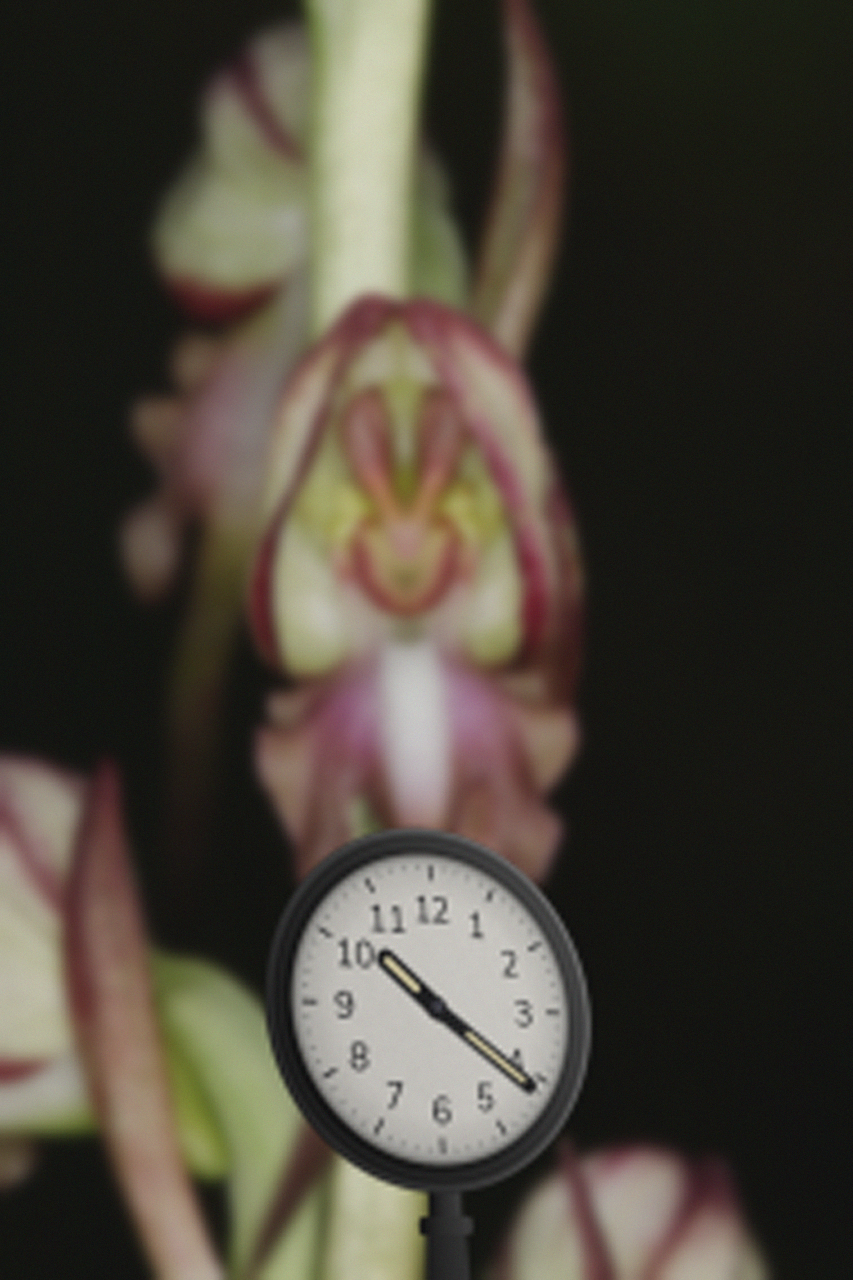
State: h=10 m=21
